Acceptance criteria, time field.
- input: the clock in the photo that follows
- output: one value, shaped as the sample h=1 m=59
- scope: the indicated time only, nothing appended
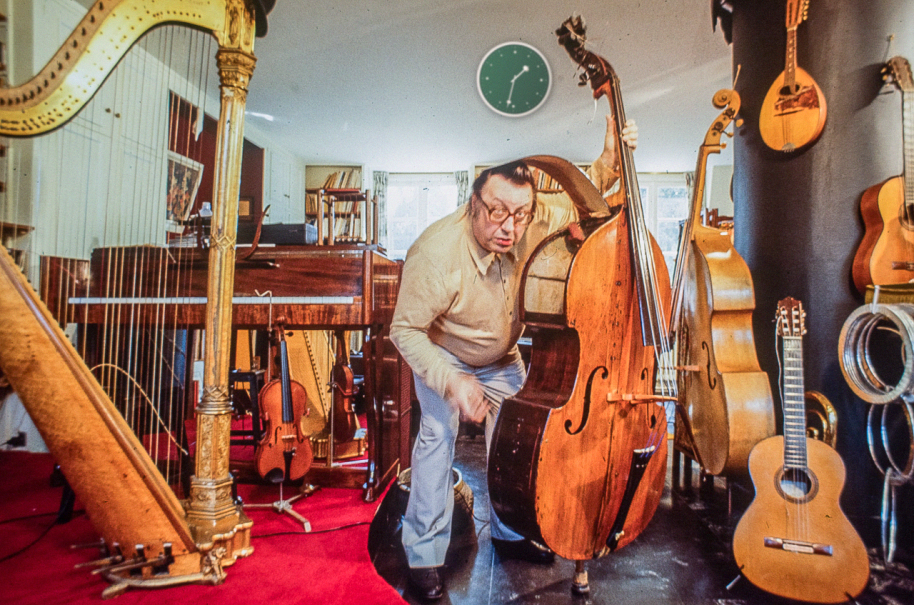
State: h=1 m=32
